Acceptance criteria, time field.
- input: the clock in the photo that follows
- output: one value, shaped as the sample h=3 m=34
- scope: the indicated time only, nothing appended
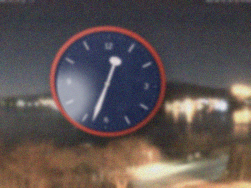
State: h=12 m=33
